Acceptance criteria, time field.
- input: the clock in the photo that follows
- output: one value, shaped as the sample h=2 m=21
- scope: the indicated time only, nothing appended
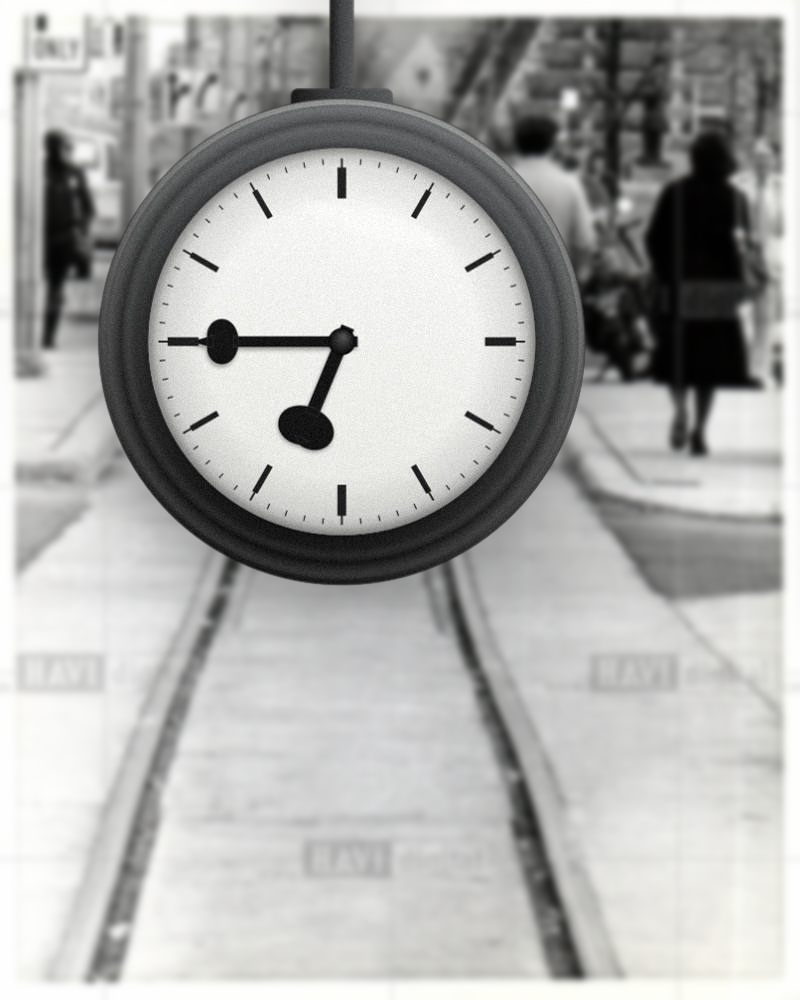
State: h=6 m=45
